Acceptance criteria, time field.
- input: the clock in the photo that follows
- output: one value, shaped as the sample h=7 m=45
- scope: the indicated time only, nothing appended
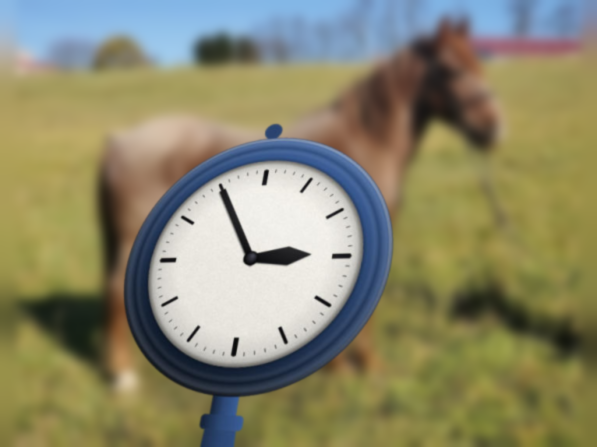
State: h=2 m=55
